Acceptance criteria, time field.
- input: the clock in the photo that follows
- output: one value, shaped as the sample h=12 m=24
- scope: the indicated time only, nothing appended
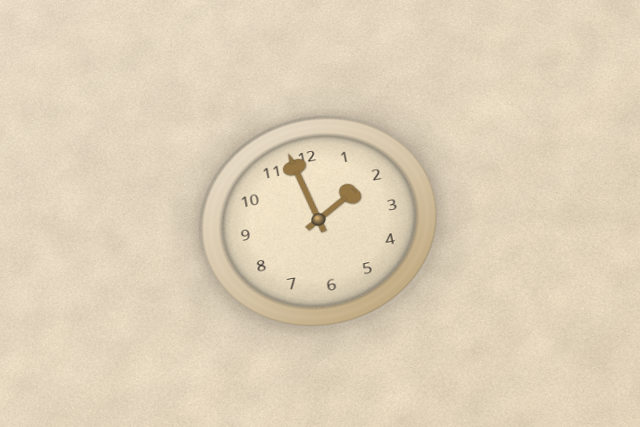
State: h=1 m=58
